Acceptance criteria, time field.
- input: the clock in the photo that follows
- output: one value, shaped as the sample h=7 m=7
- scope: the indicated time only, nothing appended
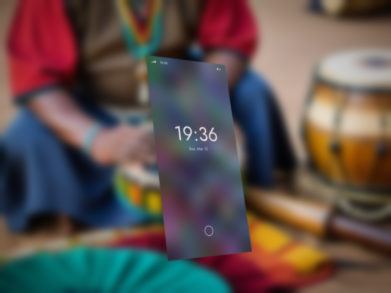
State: h=19 m=36
